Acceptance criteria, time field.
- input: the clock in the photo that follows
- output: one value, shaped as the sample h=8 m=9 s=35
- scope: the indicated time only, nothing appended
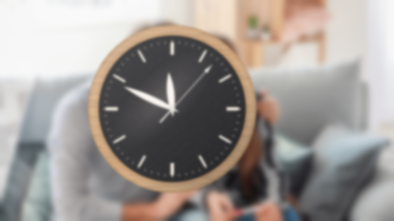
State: h=11 m=49 s=7
